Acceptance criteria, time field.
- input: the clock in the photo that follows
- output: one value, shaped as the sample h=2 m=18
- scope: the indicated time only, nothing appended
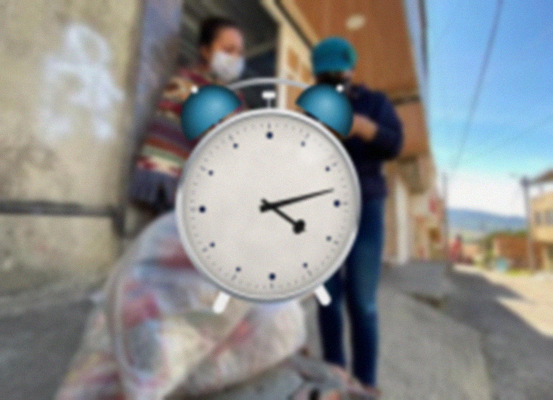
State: h=4 m=13
